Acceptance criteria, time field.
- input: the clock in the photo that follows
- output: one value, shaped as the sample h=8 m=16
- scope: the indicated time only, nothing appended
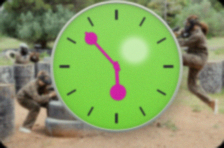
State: h=5 m=53
